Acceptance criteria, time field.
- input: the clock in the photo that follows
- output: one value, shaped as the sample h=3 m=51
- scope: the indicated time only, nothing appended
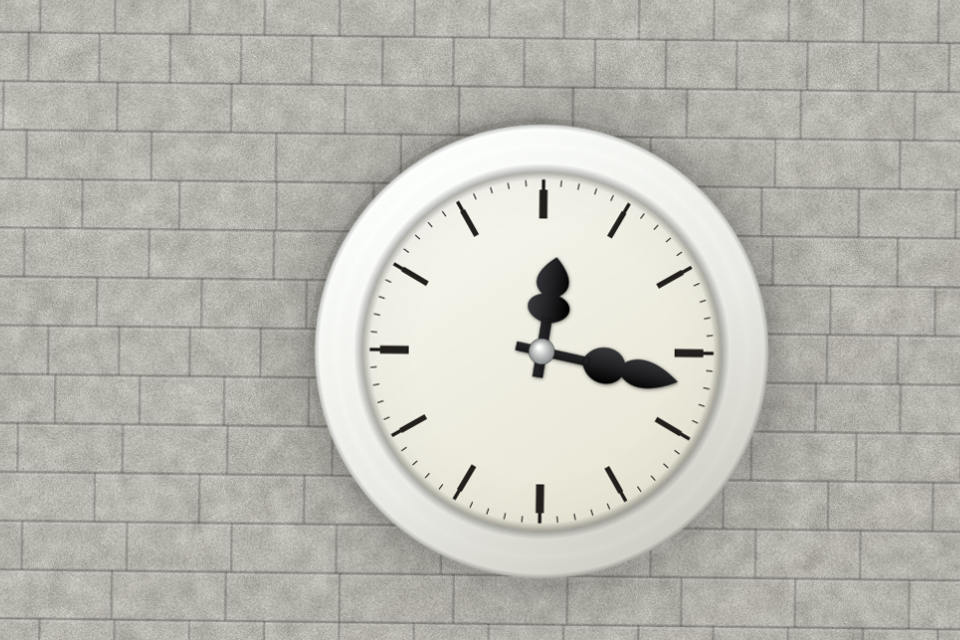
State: h=12 m=17
